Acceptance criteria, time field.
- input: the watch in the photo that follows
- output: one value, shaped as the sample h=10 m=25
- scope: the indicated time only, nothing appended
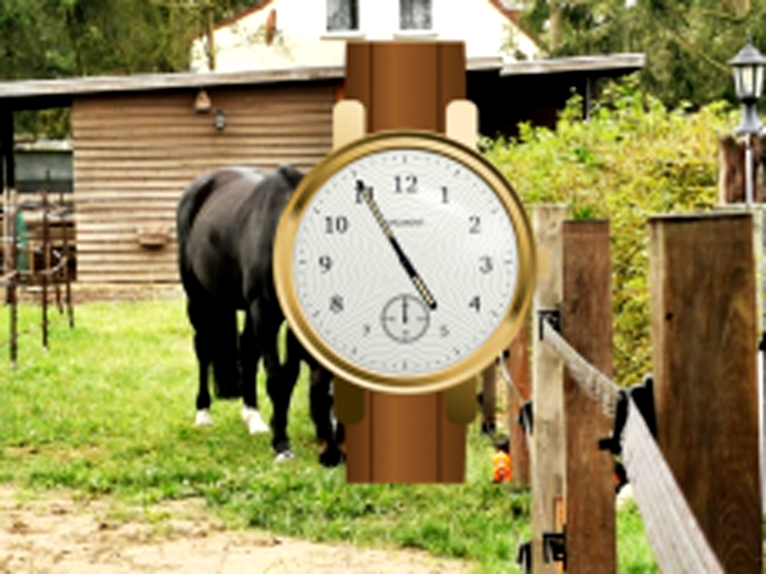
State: h=4 m=55
